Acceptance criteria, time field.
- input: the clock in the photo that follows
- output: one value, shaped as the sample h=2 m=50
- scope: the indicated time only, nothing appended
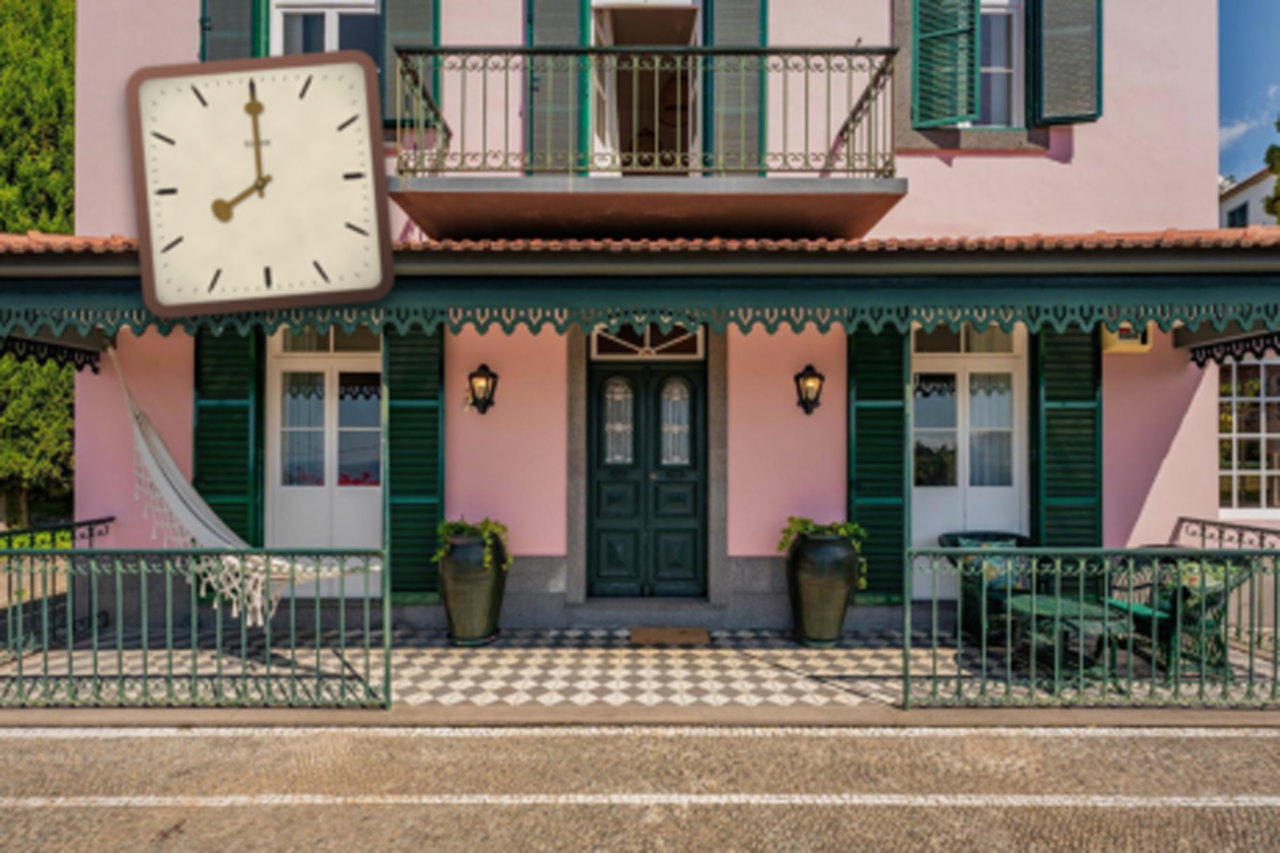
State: h=8 m=0
